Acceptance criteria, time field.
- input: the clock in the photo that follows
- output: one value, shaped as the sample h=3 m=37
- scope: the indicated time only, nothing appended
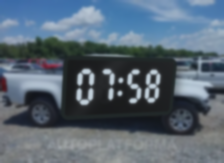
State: h=7 m=58
